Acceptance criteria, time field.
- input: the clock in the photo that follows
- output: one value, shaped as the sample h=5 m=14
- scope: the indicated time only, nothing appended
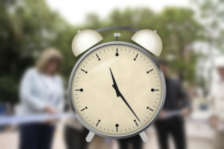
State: h=11 m=24
